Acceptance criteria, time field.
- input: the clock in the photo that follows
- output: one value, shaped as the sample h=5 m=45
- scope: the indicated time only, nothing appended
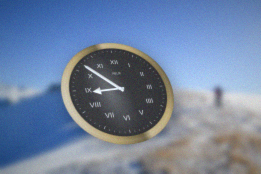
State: h=8 m=52
